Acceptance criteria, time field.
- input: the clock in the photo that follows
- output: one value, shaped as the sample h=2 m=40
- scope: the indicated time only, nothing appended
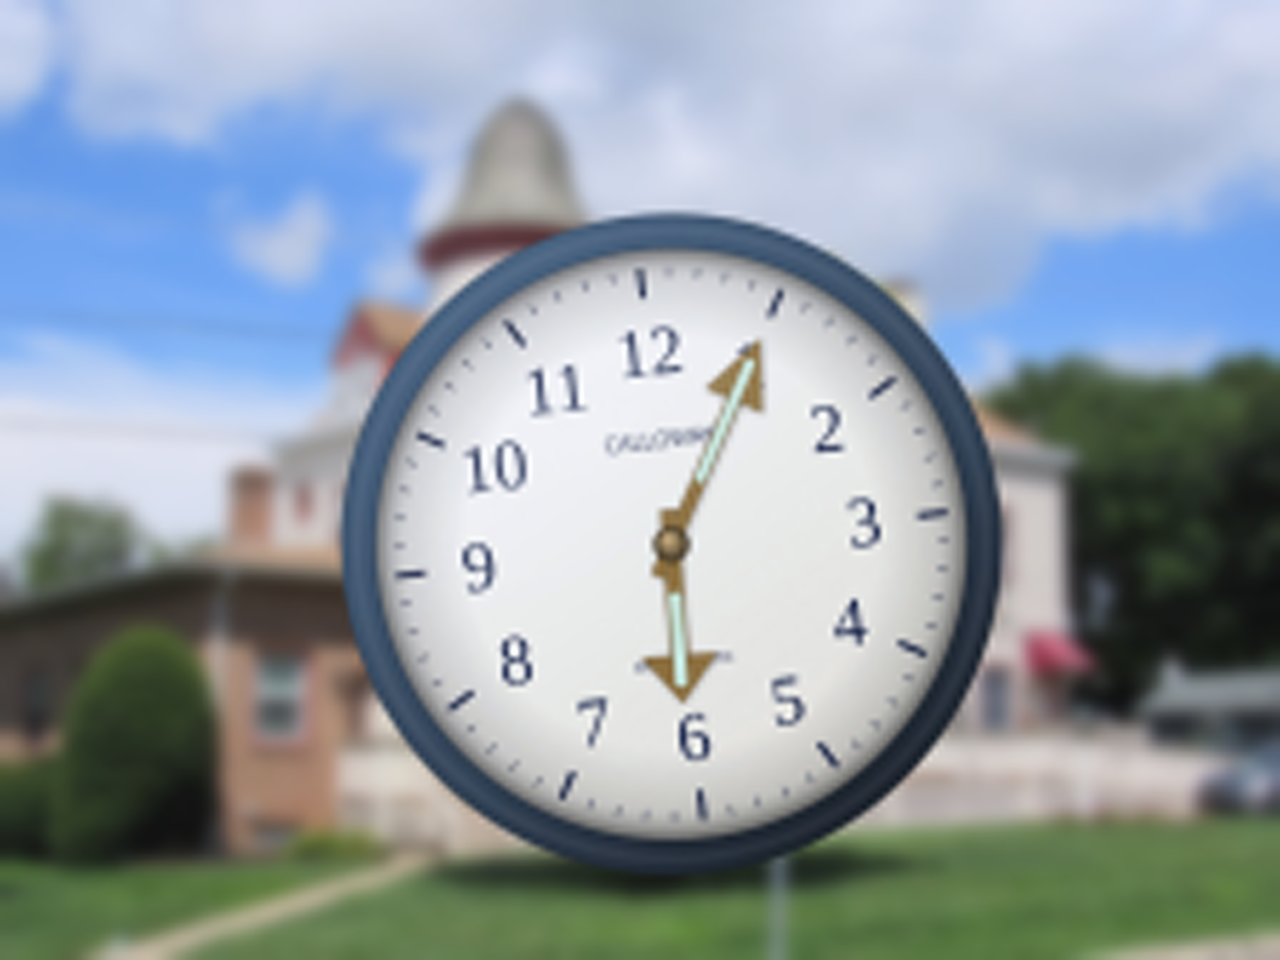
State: h=6 m=5
